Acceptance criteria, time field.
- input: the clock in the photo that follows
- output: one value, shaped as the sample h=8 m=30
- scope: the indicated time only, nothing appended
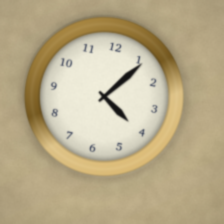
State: h=4 m=6
